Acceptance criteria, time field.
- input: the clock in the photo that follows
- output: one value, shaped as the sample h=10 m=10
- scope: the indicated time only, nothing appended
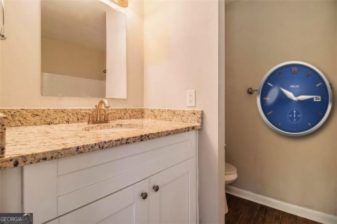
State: h=10 m=14
